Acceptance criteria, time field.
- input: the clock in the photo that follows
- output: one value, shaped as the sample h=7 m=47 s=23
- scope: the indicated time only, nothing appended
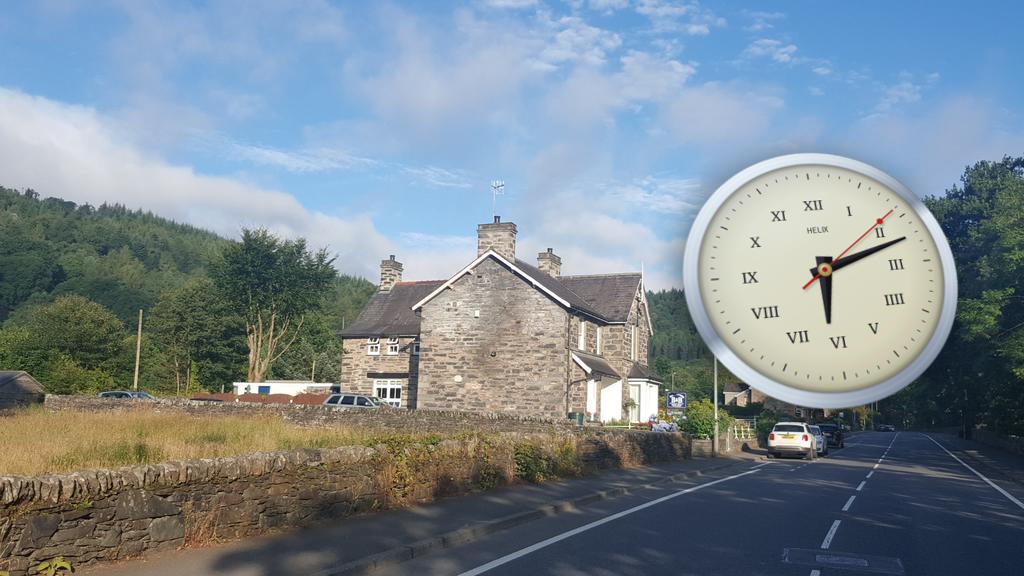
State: h=6 m=12 s=9
